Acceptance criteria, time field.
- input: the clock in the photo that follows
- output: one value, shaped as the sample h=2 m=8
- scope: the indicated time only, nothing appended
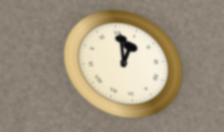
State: h=1 m=1
